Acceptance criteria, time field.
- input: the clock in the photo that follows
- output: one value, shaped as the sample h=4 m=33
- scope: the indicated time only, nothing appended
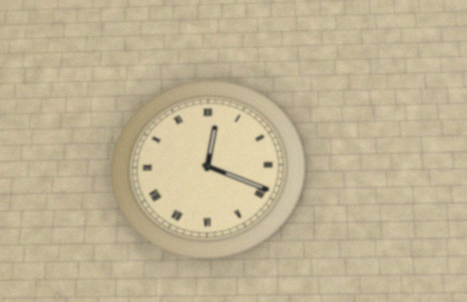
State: h=12 m=19
